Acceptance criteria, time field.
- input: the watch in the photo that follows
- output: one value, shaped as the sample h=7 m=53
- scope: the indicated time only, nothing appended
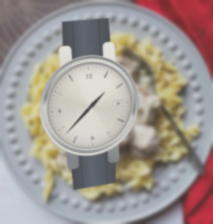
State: h=1 m=38
